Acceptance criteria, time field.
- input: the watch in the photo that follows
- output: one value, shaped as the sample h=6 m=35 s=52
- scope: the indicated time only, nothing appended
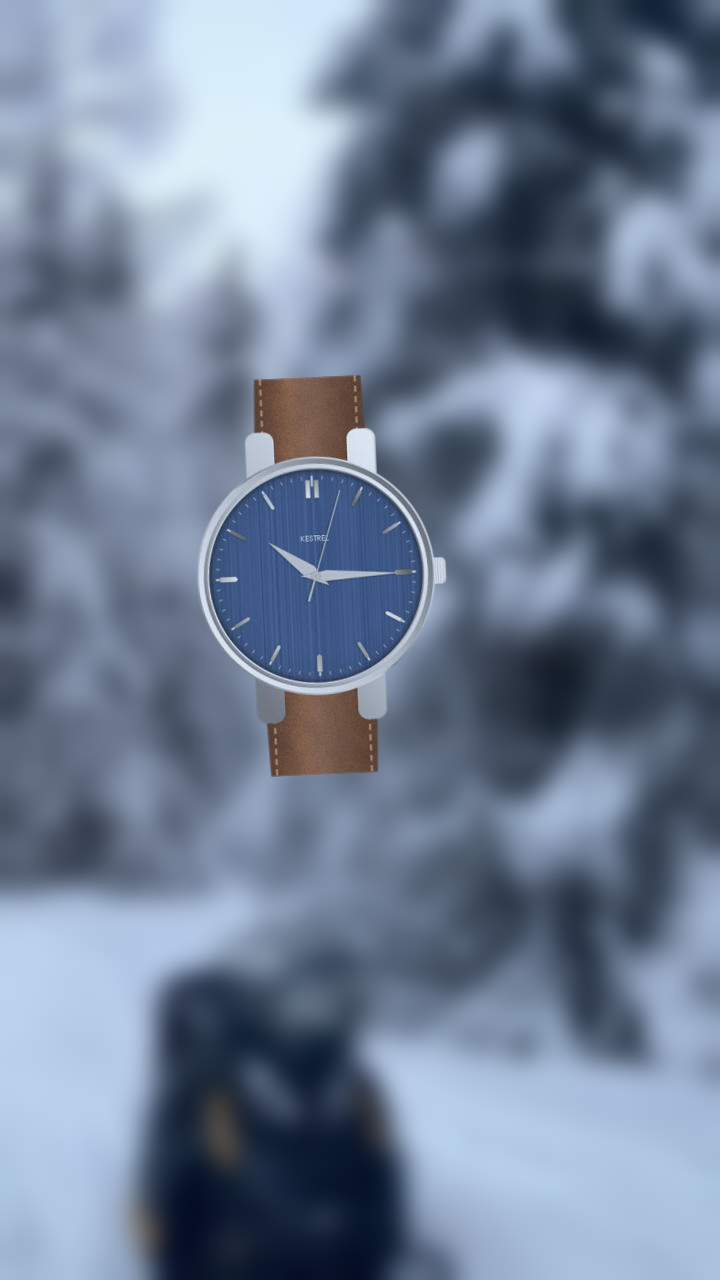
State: h=10 m=15 s=3
